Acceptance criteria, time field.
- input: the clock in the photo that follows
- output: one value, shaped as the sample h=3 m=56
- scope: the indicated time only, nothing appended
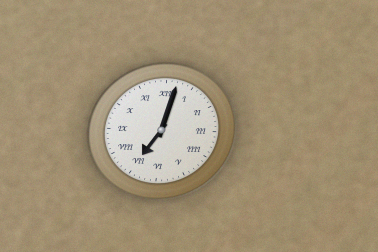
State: h=7 m=2
